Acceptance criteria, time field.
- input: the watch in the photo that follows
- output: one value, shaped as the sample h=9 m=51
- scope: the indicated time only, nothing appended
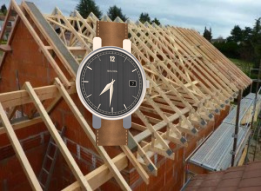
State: h=7 m=31
